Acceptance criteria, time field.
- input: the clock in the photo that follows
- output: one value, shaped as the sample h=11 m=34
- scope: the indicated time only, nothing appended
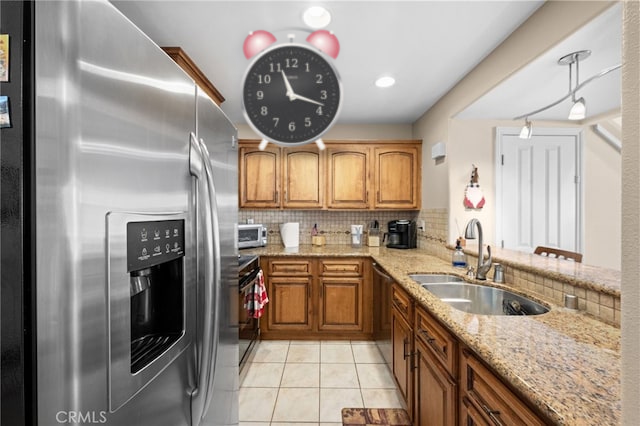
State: h=11 m=18
